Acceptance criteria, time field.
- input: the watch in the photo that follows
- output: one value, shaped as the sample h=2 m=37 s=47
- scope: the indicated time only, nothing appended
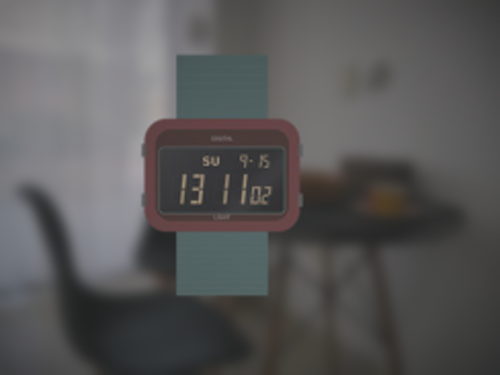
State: h=13 m=11 s=2
